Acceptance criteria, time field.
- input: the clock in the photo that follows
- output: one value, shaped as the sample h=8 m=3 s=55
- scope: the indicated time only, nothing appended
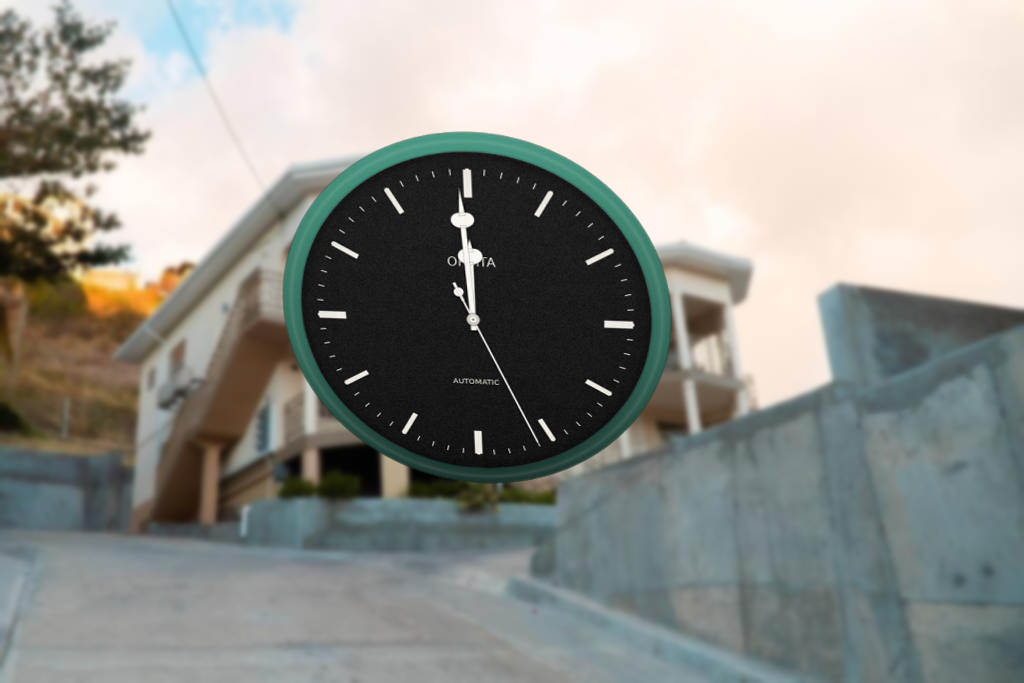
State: h=11 m=59 s=26
